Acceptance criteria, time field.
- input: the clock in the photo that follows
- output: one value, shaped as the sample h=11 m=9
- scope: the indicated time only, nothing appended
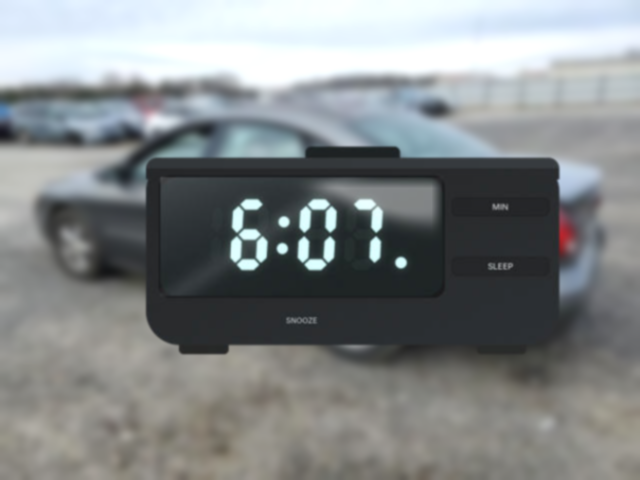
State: h=6 m=7
